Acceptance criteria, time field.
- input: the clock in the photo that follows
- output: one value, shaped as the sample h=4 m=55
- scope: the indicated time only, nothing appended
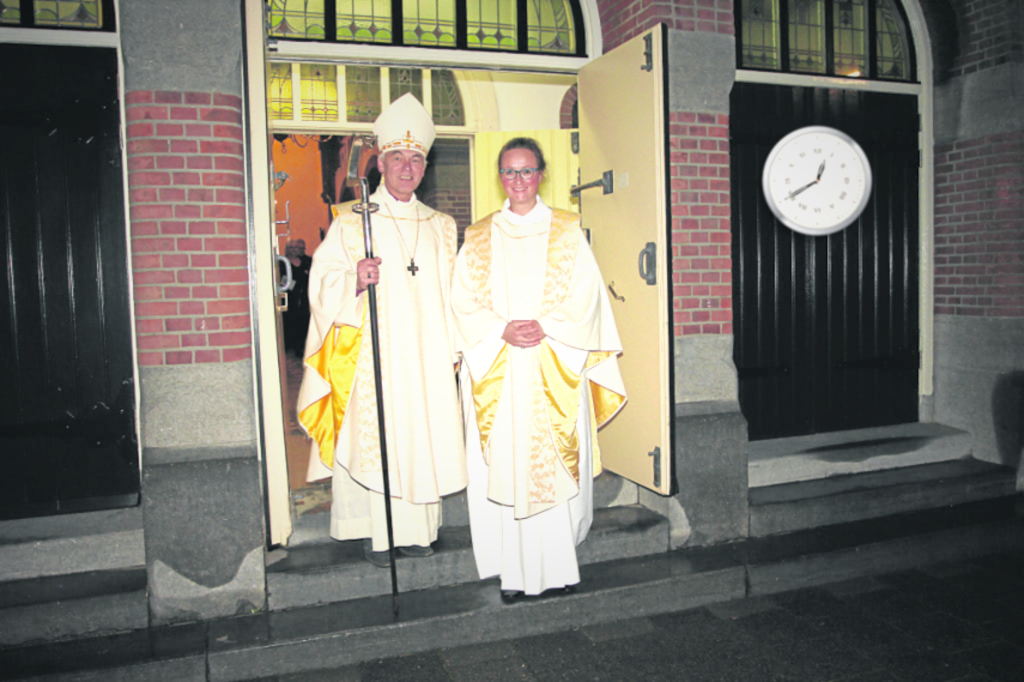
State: h=12 m=40
